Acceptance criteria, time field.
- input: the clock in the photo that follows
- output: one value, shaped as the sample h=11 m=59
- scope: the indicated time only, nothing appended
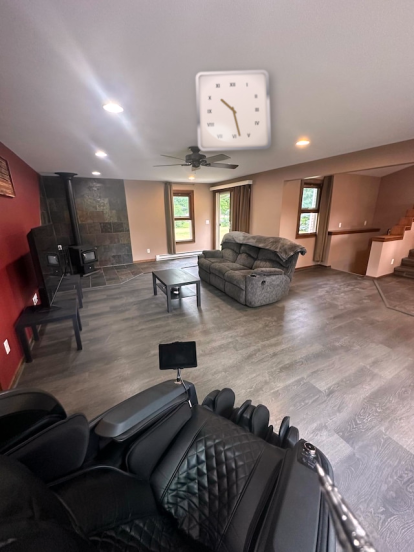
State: h=10 m=28
